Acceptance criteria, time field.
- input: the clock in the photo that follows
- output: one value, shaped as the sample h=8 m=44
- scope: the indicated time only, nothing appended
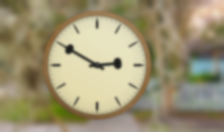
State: h=2 m=50
